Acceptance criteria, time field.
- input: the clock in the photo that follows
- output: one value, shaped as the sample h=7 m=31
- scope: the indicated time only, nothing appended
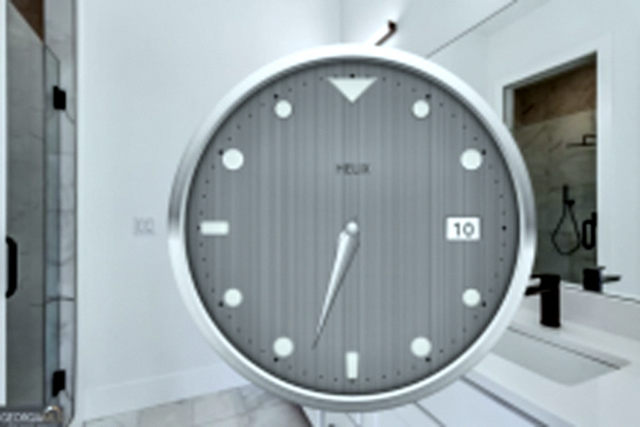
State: h=6 m=33
